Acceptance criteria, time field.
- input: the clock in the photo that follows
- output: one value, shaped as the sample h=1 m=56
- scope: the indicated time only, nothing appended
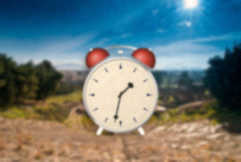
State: h=1 m=32
